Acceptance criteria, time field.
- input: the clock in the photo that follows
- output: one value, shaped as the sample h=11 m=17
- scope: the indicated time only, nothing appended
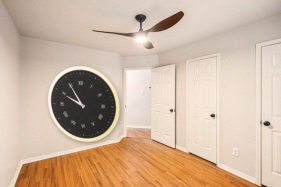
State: h=9 m=55
